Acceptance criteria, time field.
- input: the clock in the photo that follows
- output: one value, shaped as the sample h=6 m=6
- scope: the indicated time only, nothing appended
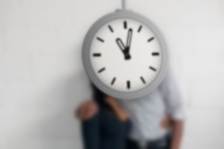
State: h=11 m=2
